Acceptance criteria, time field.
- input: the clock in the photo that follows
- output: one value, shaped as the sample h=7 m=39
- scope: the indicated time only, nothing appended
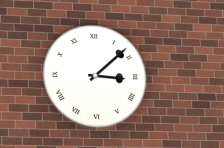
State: h=3 m=8
